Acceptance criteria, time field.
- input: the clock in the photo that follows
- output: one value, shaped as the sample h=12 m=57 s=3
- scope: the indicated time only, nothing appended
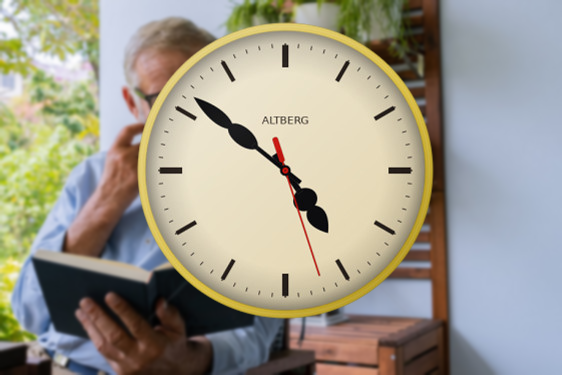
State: h=4 m=51 s=27
